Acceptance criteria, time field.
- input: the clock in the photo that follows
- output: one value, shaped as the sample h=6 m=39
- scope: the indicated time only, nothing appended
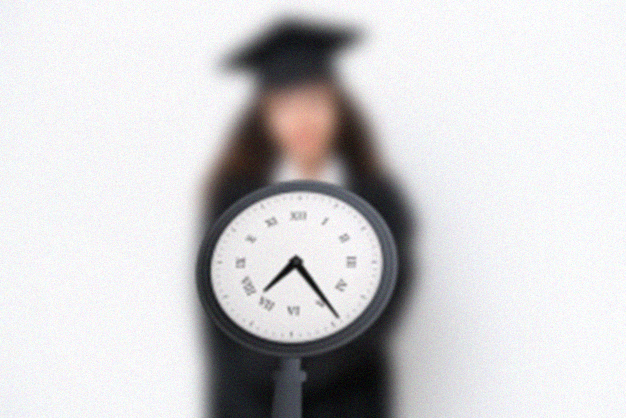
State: h=7 m=24
